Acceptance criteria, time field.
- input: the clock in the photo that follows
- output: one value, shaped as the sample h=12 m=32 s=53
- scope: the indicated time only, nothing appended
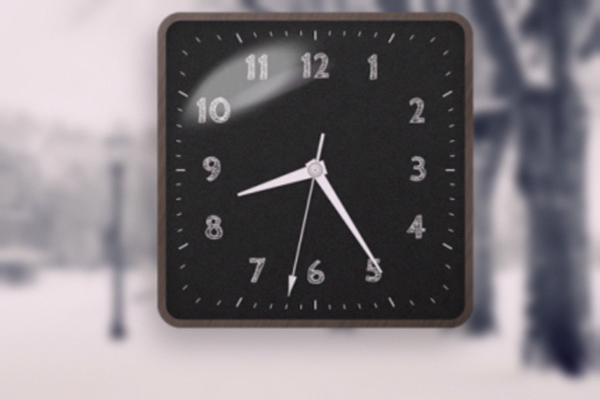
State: h=8 m=24 s=32
